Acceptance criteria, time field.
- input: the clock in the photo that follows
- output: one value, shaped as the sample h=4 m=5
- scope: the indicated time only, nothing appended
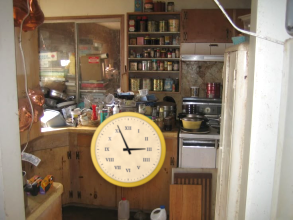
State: h=2 m=56
